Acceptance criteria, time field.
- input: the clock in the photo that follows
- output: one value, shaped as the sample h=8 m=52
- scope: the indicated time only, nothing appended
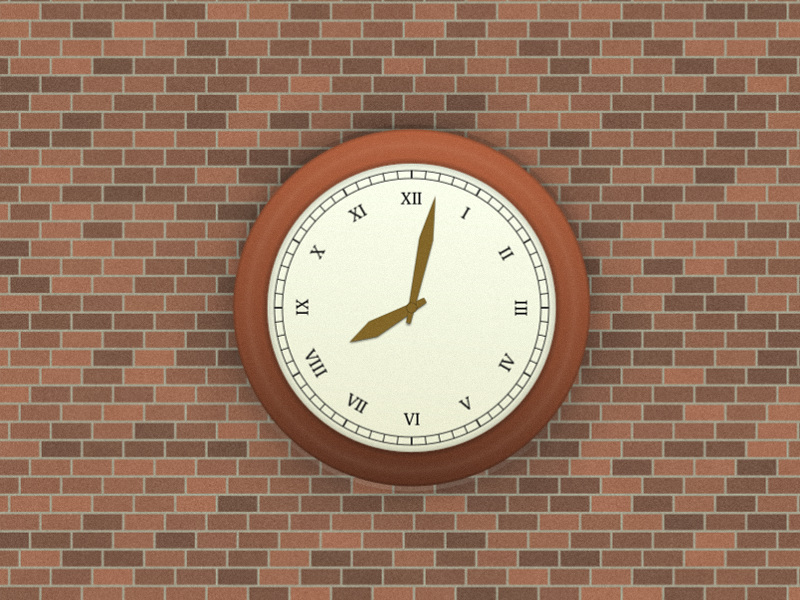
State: h=8 m=2
